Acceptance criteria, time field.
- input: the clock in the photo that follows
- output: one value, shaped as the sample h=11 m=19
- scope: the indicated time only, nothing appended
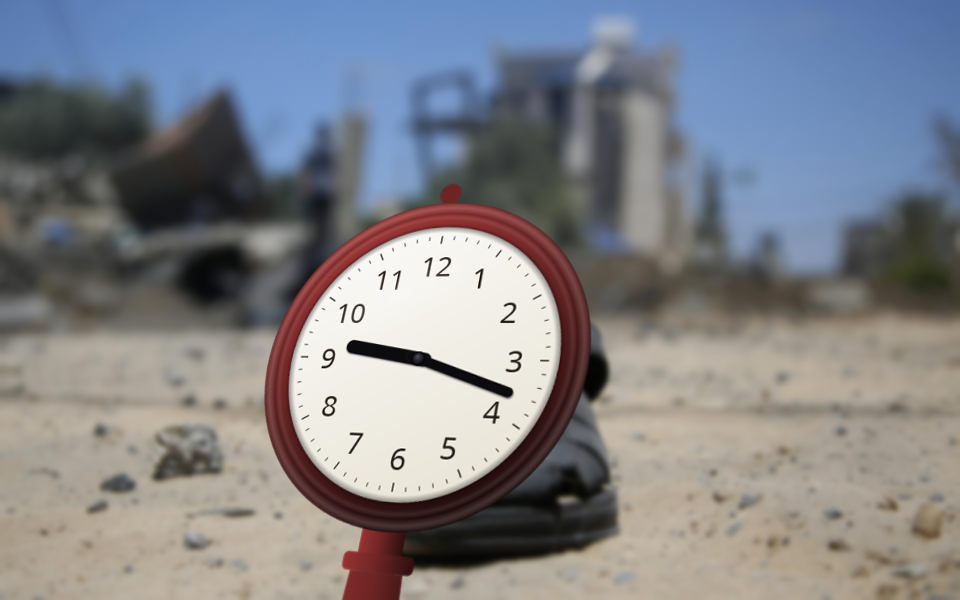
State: h=9 m=18
